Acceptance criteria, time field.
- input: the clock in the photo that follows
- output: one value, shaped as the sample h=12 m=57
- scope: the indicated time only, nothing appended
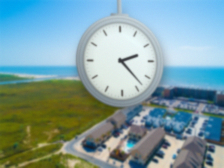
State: h=2 m=23
